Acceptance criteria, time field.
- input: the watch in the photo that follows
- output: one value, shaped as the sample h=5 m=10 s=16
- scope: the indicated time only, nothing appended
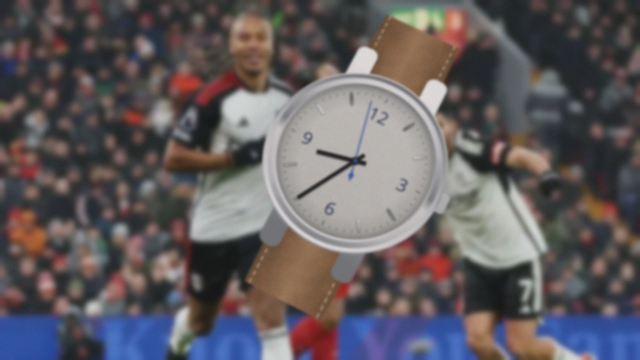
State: h=8 m=34 s=58
